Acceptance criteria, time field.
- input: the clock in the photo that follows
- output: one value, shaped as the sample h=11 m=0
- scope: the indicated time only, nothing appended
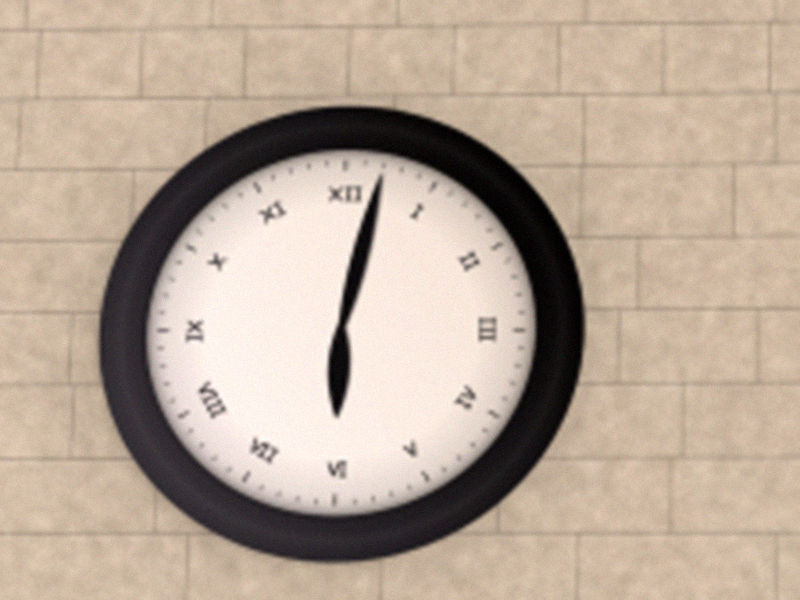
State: h=6 m=2
